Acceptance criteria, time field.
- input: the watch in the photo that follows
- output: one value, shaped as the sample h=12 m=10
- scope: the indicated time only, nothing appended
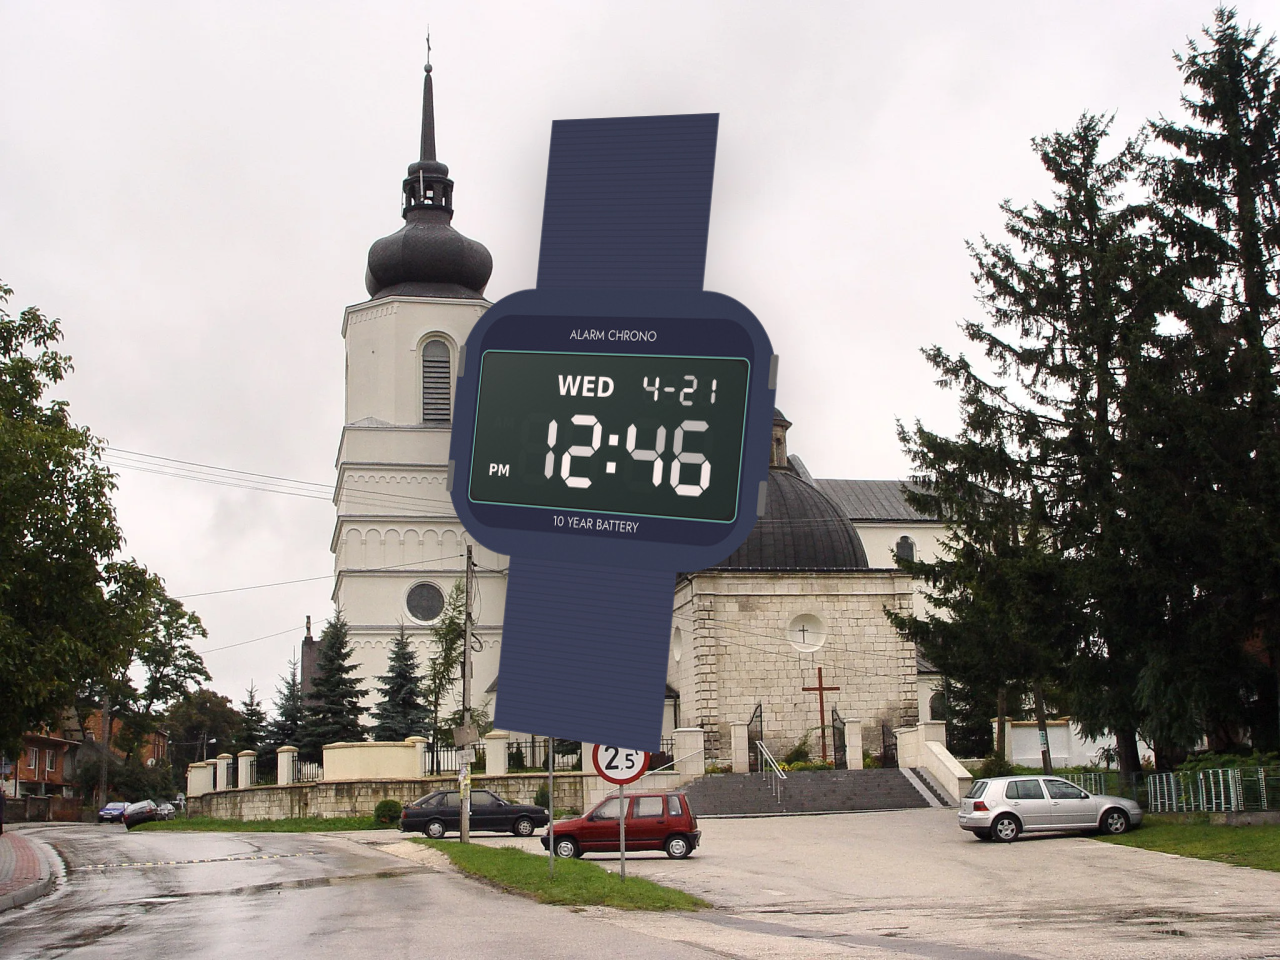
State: h=12 m=46
